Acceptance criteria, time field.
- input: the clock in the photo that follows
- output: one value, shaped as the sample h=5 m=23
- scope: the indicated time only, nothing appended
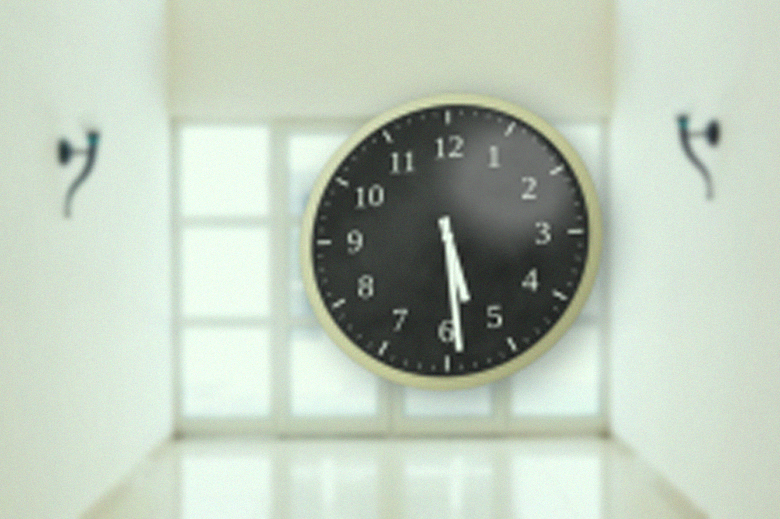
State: h=5 m=29
